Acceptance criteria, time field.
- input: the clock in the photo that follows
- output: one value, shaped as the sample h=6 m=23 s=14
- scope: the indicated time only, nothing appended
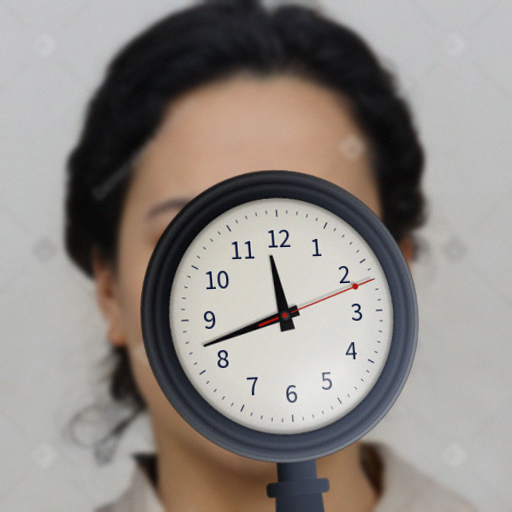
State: h=11 m=42 s=12
